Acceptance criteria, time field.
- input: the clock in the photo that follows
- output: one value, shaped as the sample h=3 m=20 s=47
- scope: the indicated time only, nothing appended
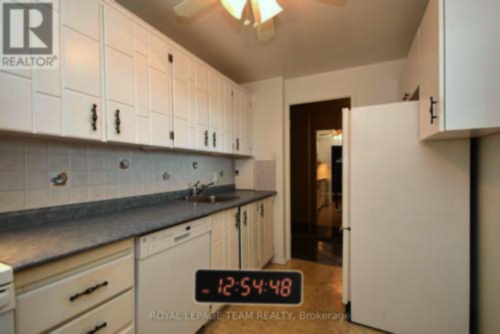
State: h=12 m=54 s=48
